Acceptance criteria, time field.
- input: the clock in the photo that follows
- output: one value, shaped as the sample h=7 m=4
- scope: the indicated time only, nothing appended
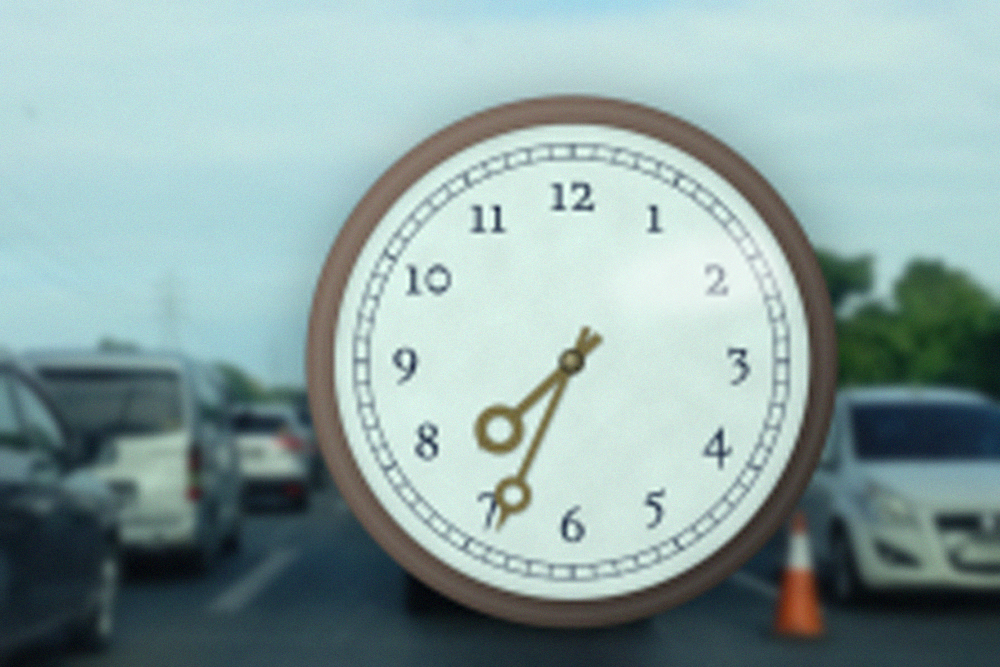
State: h=7 m=34
